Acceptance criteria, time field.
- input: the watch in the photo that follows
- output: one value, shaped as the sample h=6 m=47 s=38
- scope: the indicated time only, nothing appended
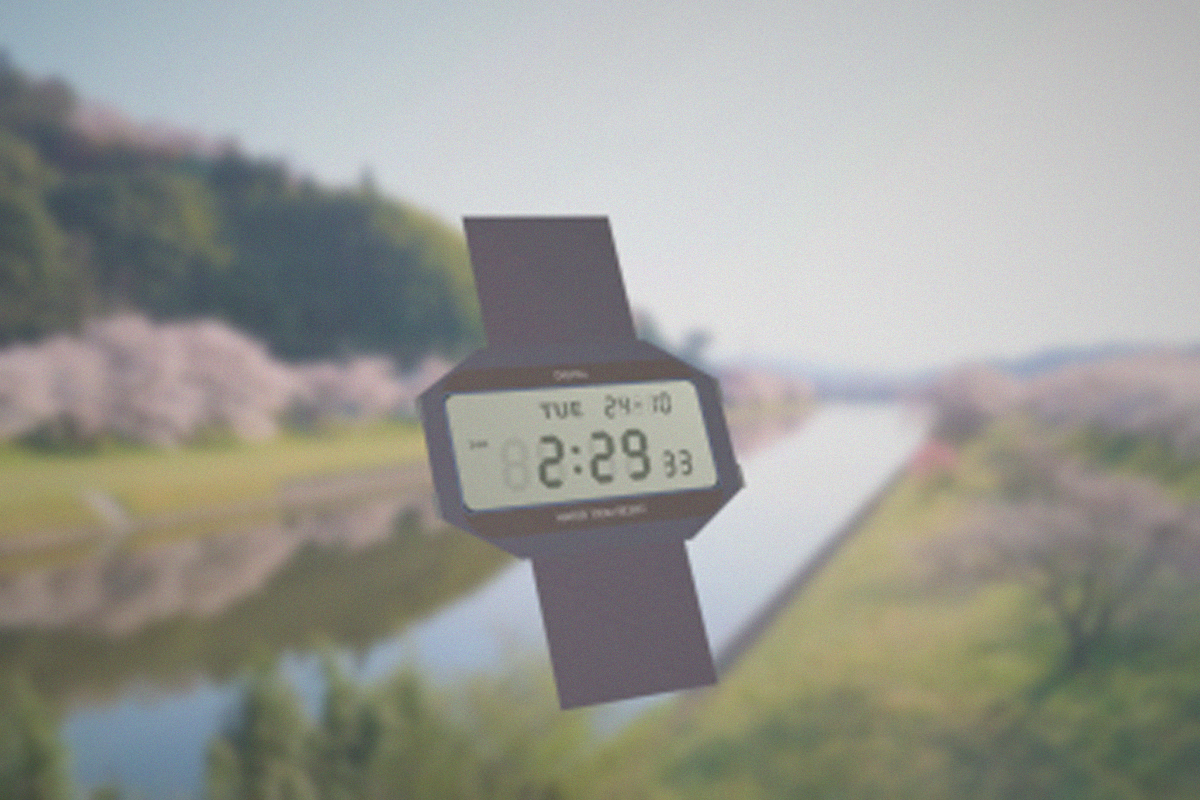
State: h=2 m=29 s=33
